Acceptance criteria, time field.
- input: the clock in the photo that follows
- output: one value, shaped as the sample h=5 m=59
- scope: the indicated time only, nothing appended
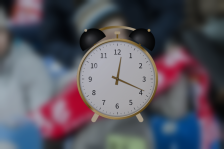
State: h=12 m=19
